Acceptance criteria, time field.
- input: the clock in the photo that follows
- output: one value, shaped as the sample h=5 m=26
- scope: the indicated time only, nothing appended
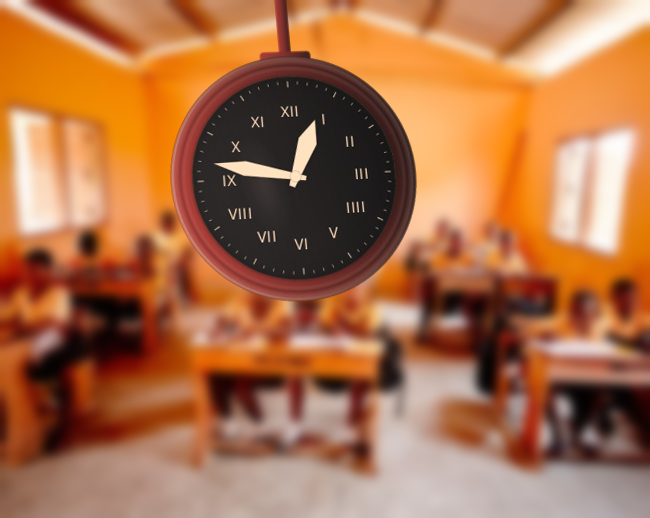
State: h=12 m=47
